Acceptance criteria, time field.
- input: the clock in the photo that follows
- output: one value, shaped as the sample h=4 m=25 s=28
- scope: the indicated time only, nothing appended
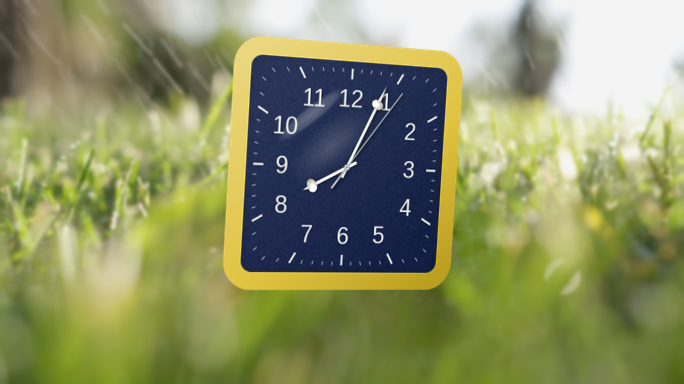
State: h=8 m=4 s=6
